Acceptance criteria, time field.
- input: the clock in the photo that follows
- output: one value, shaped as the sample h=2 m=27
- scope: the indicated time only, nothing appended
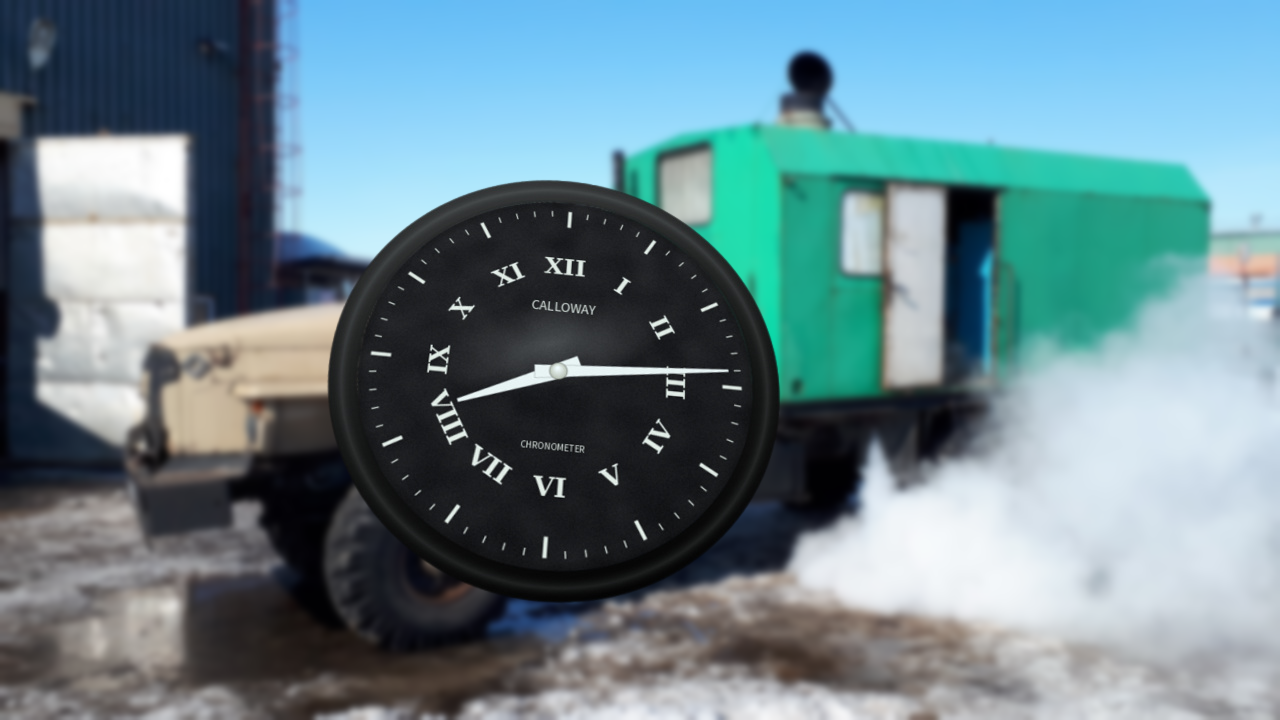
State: h=8 m=14
